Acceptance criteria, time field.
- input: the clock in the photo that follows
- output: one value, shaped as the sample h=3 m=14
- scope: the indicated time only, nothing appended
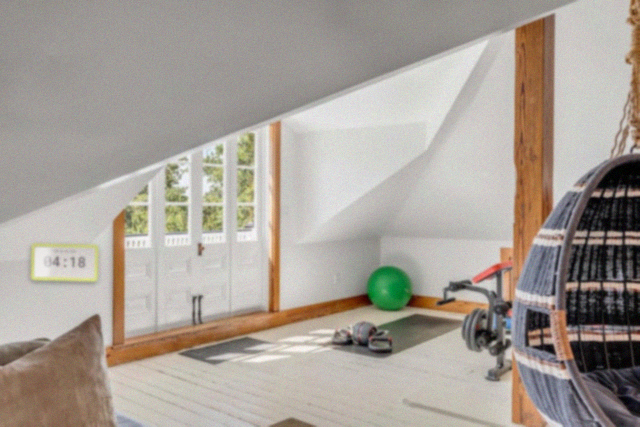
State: h=4 m=18
